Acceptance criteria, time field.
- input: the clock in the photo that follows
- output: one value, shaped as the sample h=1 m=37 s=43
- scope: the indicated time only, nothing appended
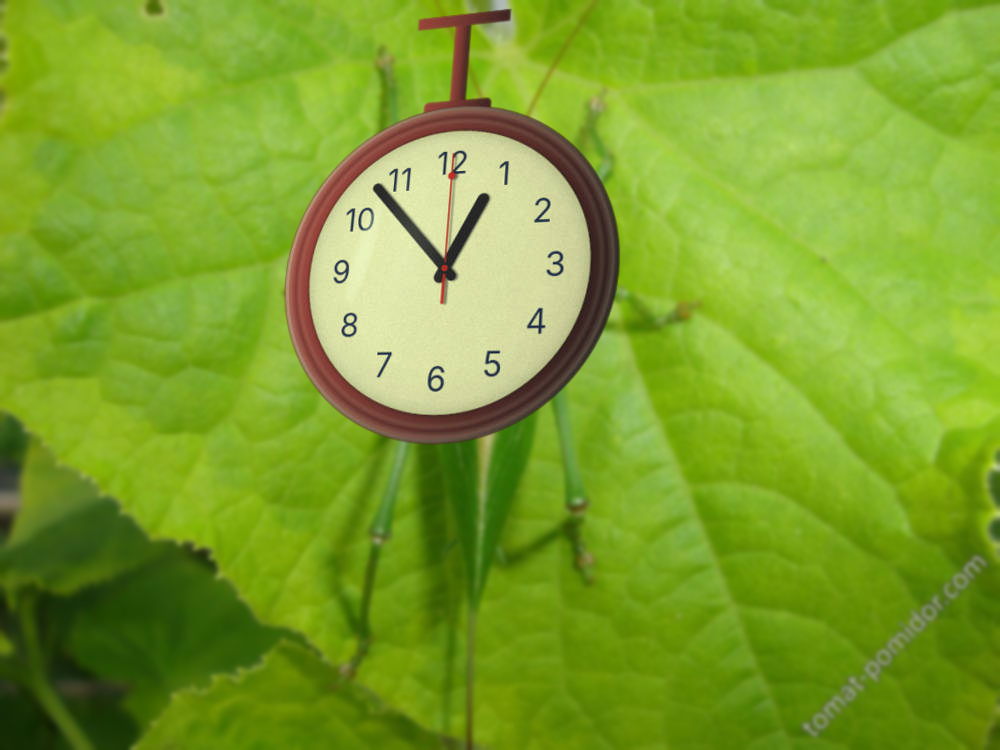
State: h=12 m=53 s=0
